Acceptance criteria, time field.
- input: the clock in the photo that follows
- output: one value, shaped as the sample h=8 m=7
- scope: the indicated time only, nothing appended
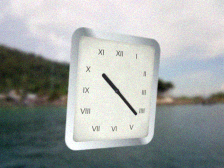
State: h=10 m=22
